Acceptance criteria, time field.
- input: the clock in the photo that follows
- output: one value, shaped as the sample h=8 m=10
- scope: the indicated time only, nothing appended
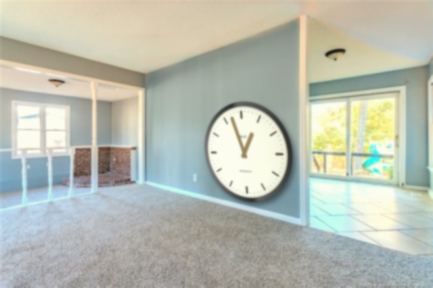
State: h=12 m=57
